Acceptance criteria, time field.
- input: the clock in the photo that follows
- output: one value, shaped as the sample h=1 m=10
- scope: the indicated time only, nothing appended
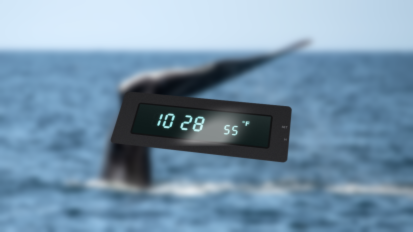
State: h=10 m=28
